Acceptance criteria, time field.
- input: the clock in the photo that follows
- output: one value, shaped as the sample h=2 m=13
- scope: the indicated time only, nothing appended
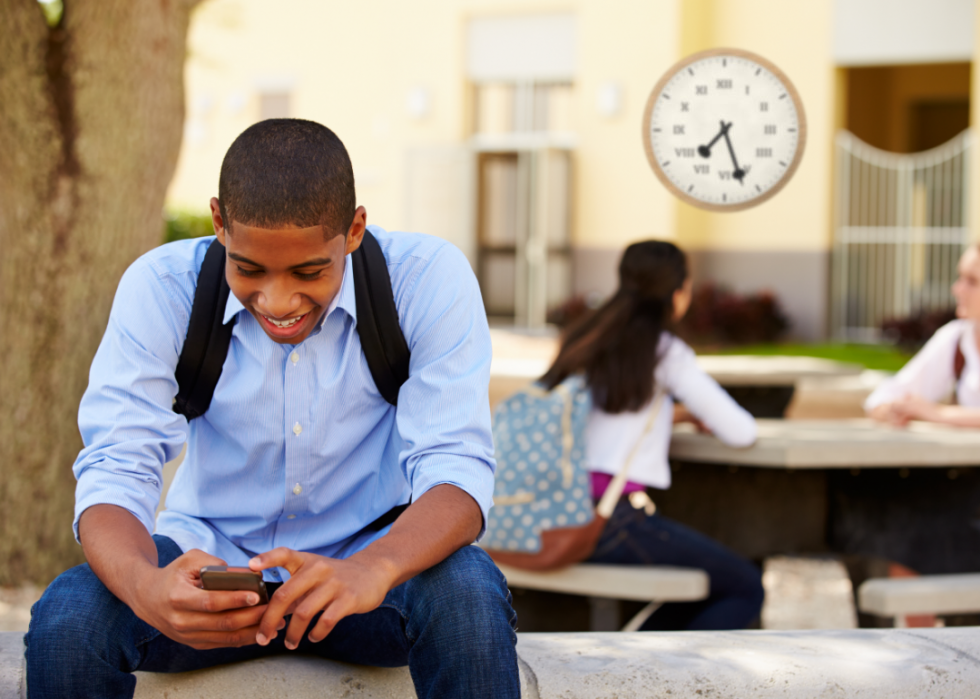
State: h=7 m=27
